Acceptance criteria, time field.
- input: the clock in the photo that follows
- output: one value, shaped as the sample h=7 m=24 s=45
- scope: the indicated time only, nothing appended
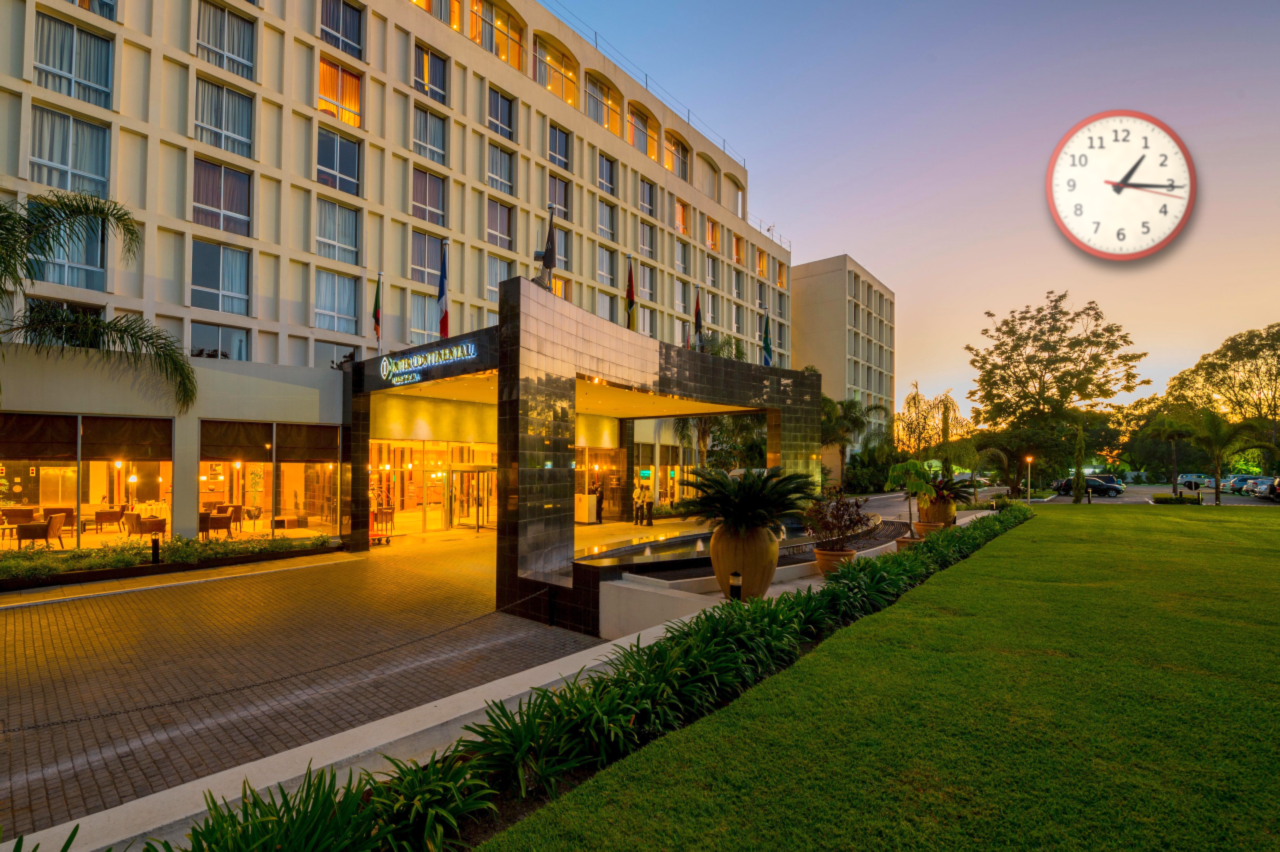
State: h=1 m=15 s=17
